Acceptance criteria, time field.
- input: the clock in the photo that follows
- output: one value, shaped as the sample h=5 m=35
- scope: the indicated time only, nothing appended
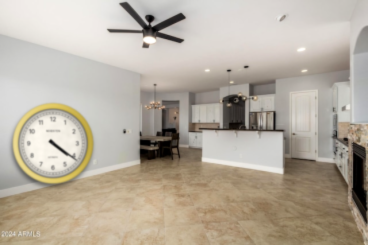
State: h=4 m=21
